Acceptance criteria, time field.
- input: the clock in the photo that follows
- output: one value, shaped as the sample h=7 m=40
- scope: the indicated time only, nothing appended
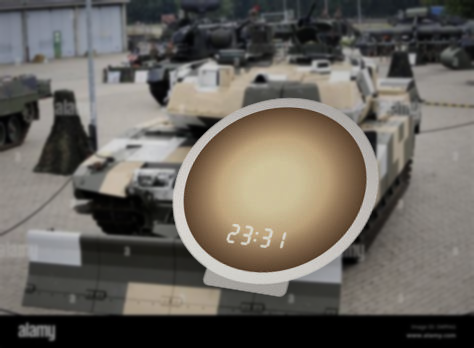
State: h=23 m=31
